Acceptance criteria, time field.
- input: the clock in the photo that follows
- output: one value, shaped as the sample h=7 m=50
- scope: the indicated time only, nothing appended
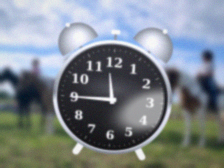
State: h=11 m=45
